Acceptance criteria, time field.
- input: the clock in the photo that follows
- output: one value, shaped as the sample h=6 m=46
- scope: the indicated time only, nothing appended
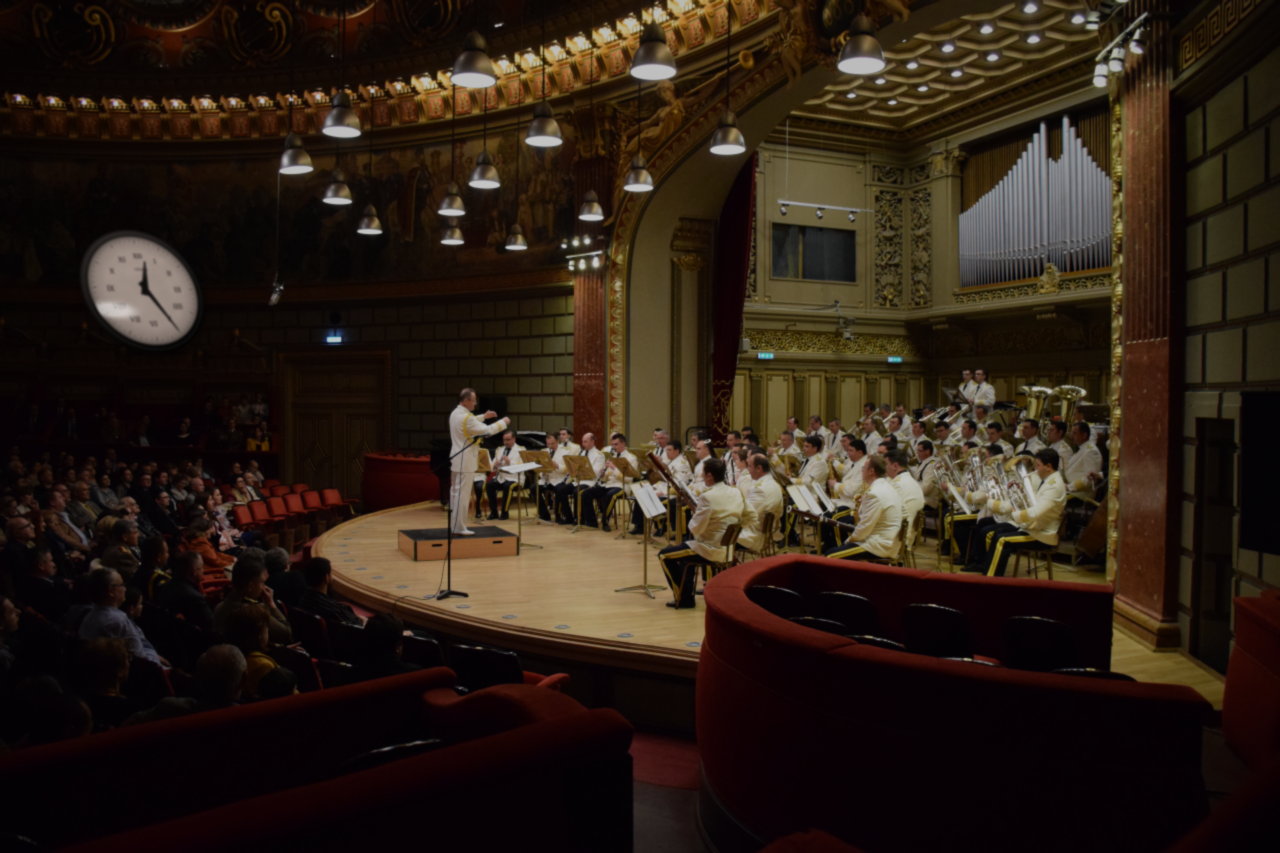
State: h=12 m=25
